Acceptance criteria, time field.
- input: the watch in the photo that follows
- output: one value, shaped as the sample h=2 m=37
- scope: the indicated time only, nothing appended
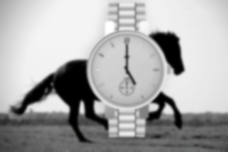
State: h=5 m=0
